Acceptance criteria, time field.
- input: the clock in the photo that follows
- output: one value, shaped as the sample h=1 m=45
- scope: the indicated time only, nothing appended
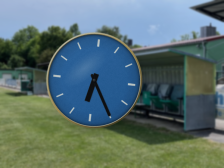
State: h=6 m=25
